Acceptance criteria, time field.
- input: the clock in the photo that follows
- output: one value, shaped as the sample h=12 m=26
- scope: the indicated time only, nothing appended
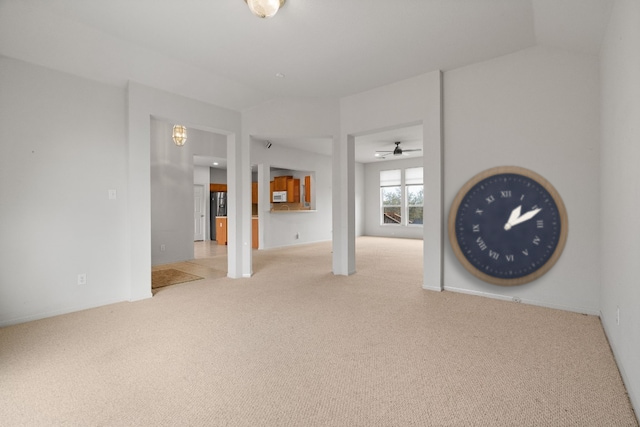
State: h=1 m=11
